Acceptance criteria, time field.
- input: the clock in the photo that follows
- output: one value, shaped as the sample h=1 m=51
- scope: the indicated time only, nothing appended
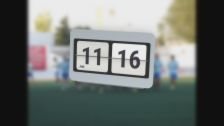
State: h=11 m=16
